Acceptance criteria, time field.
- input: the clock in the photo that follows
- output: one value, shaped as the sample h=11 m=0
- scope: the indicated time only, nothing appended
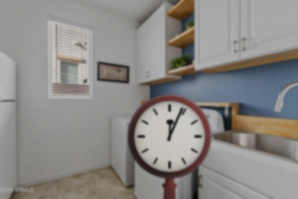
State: h=12 m=4
